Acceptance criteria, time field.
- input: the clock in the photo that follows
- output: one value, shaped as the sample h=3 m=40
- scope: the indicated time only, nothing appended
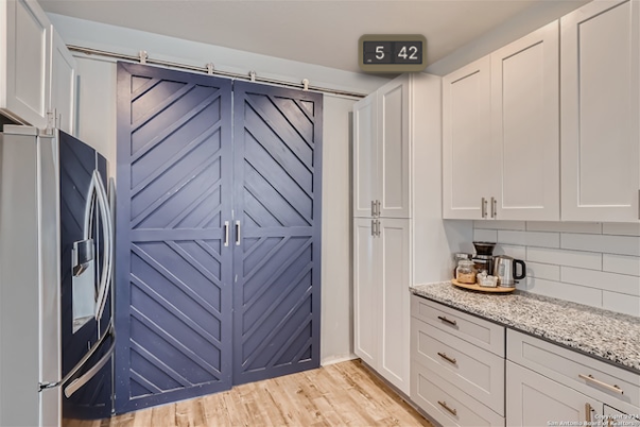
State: h=5 m=42
